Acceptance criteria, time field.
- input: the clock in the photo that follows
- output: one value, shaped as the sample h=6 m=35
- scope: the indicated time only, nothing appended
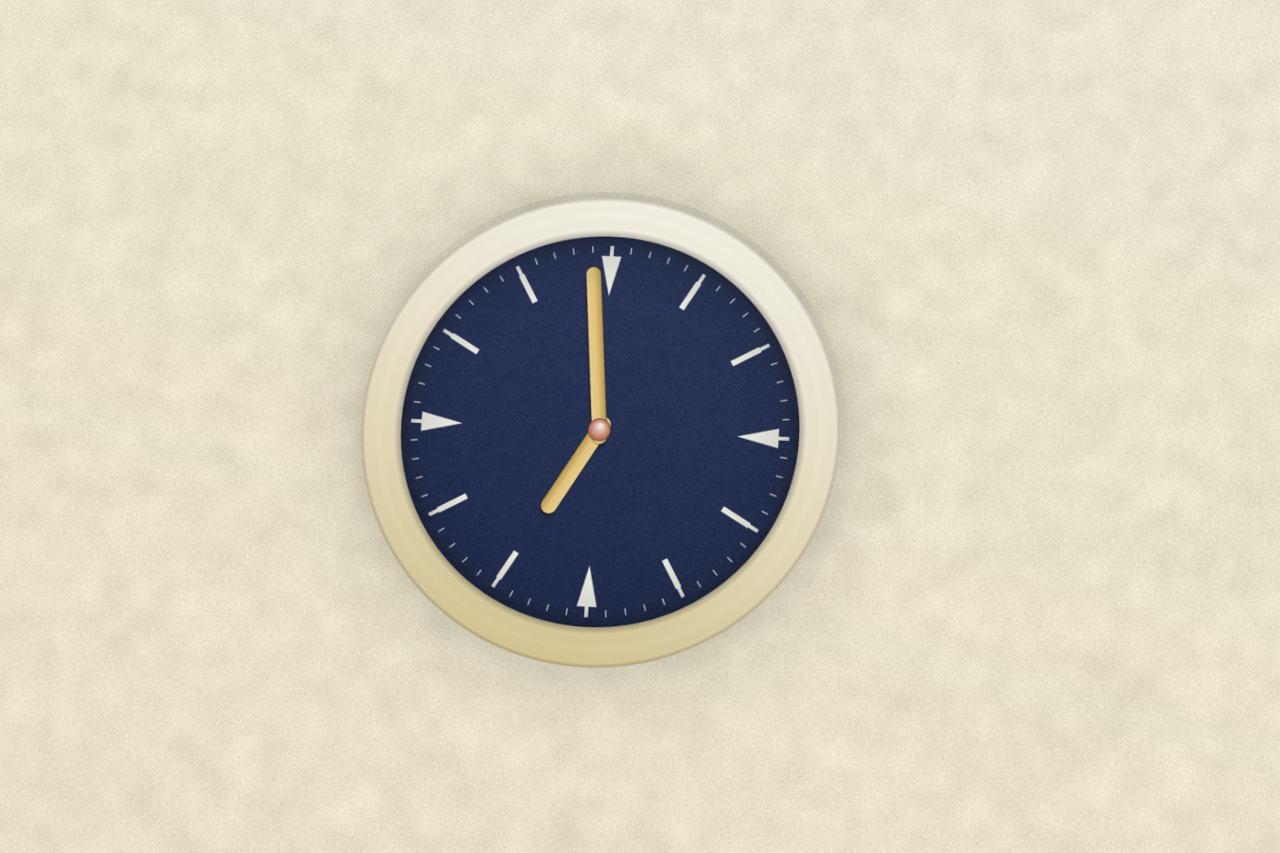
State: h=6 m=59
